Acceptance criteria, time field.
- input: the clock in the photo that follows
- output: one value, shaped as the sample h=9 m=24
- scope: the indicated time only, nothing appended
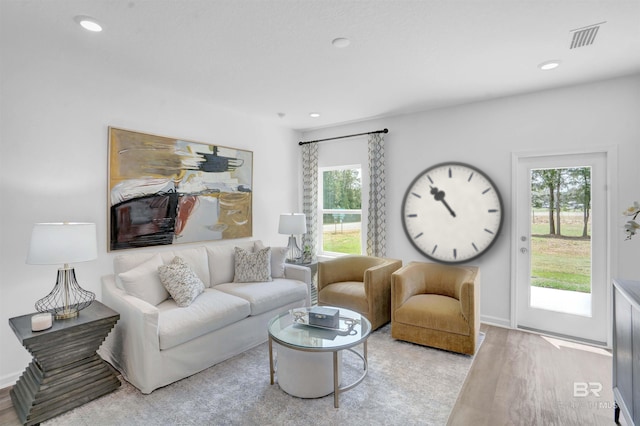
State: h=10 m=54
